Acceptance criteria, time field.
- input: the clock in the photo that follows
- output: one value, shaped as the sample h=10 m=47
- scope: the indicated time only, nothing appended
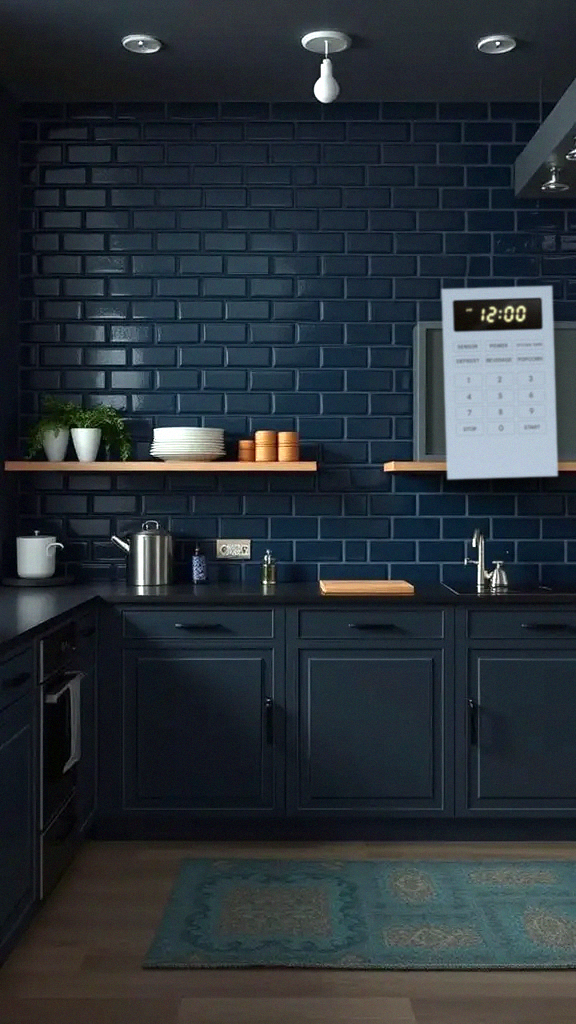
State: h=12 m=0
